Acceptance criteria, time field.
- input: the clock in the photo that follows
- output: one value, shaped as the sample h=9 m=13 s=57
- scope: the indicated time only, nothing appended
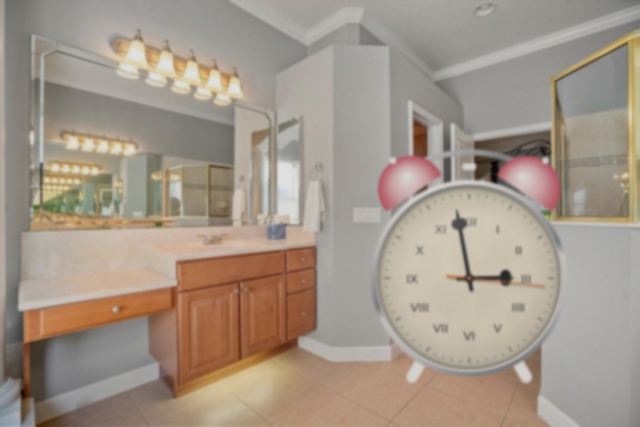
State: h=2 m=58 s=16
